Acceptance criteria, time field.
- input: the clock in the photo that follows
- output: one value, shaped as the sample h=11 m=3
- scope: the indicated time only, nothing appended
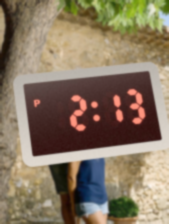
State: h=2 m=13
